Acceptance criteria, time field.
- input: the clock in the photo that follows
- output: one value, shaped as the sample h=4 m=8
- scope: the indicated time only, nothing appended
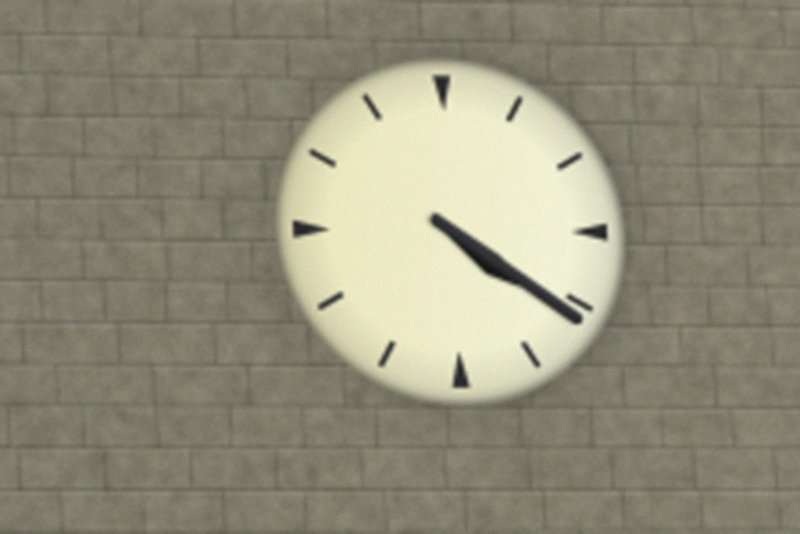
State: h=4 m=21
